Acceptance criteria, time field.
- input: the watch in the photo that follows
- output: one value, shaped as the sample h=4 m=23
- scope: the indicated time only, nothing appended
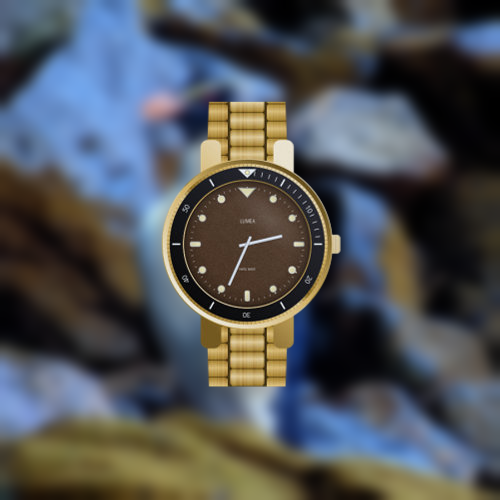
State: h=2 m=34
